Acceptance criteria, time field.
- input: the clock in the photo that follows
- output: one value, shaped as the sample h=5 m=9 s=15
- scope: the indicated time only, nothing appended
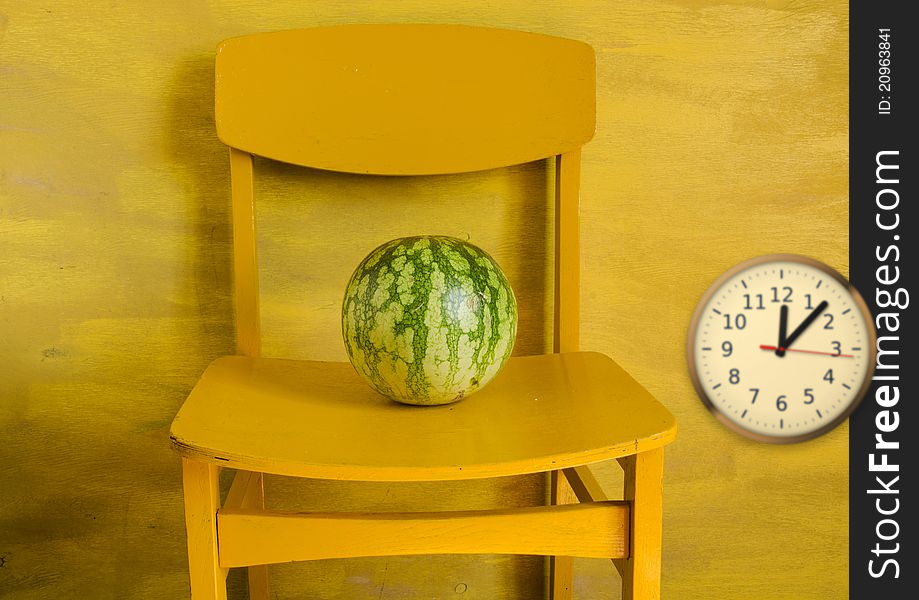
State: h=12 m=7 s=16
